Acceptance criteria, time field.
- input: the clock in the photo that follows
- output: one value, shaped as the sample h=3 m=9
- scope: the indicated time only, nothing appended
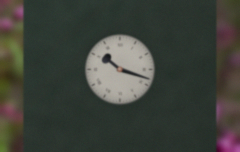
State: h=10 m=18
